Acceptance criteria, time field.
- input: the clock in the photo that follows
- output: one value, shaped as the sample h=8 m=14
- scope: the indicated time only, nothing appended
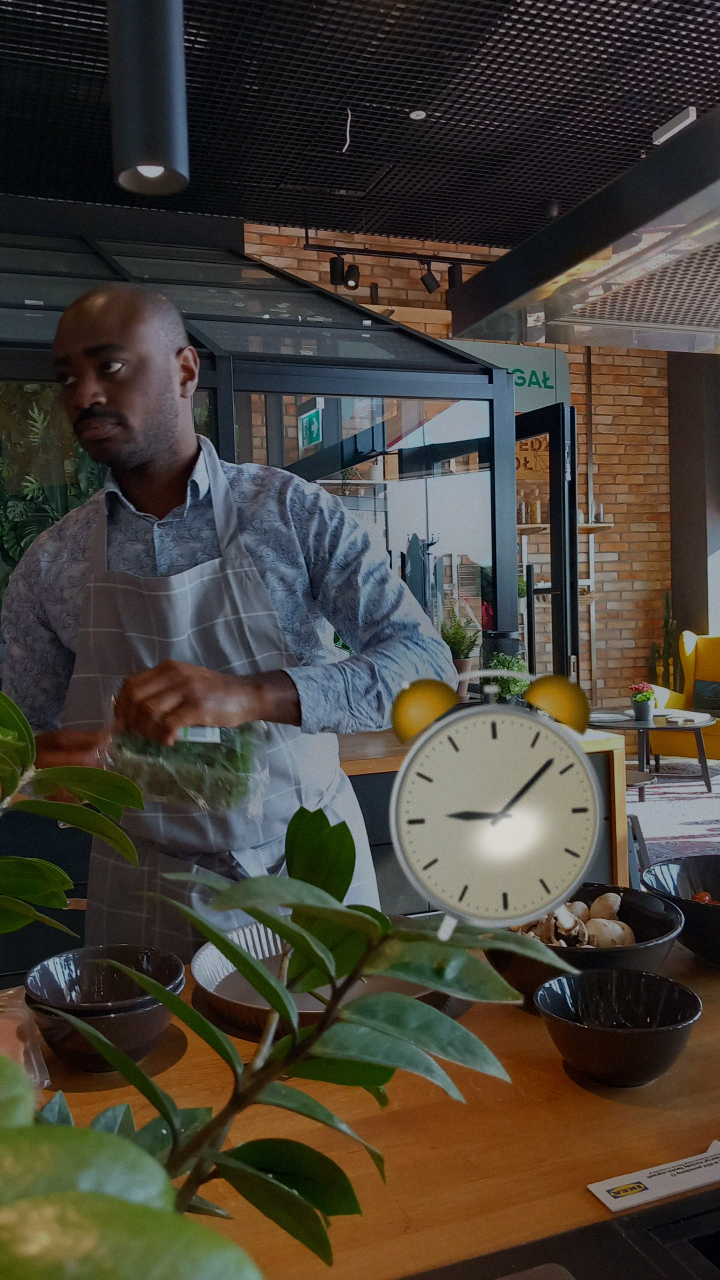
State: h=9 m=8
